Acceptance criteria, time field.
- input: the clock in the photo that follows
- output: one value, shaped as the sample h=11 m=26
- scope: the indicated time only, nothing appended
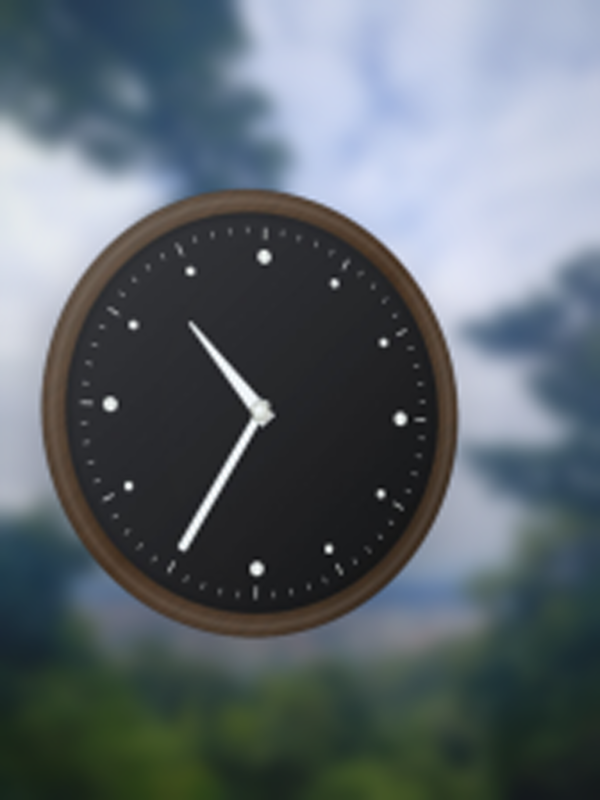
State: h=10 m=35
